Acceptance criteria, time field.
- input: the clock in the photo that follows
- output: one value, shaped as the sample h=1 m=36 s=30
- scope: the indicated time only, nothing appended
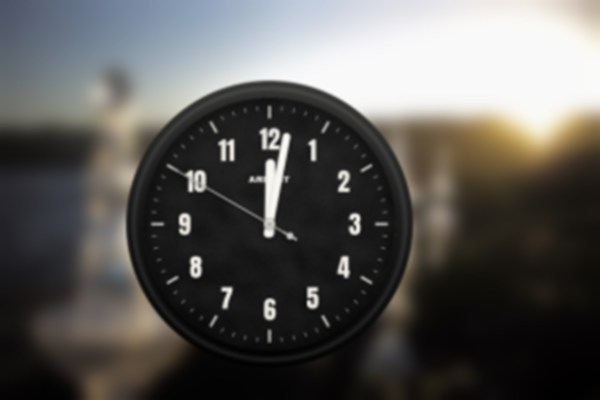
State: h=12 m=1 s=50
